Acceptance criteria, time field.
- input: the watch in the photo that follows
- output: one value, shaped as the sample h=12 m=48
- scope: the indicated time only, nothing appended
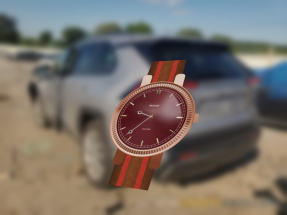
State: h=9 m=37
